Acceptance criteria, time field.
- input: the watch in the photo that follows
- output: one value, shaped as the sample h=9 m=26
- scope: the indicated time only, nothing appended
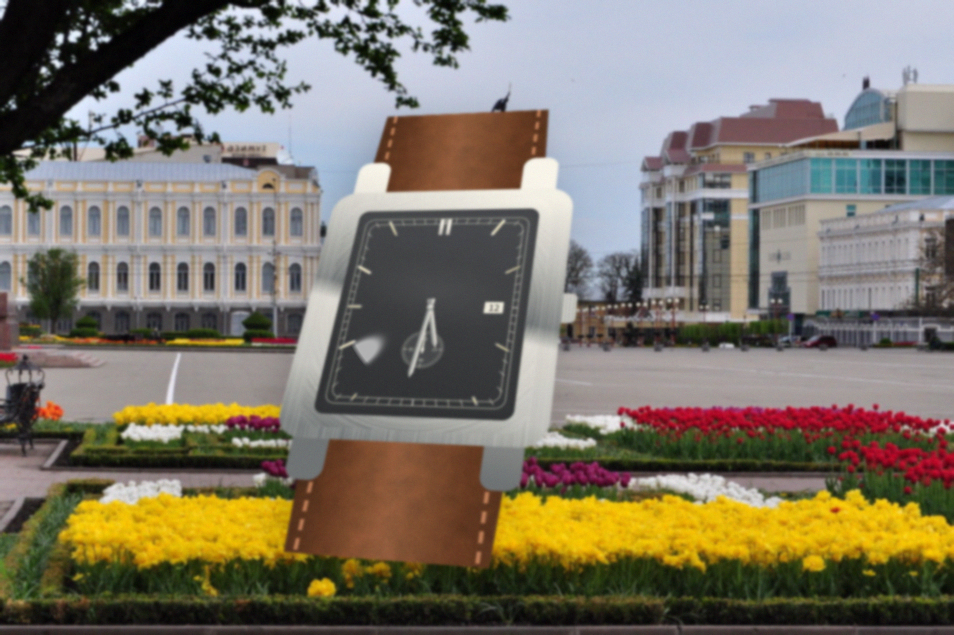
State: h=5 m=31
